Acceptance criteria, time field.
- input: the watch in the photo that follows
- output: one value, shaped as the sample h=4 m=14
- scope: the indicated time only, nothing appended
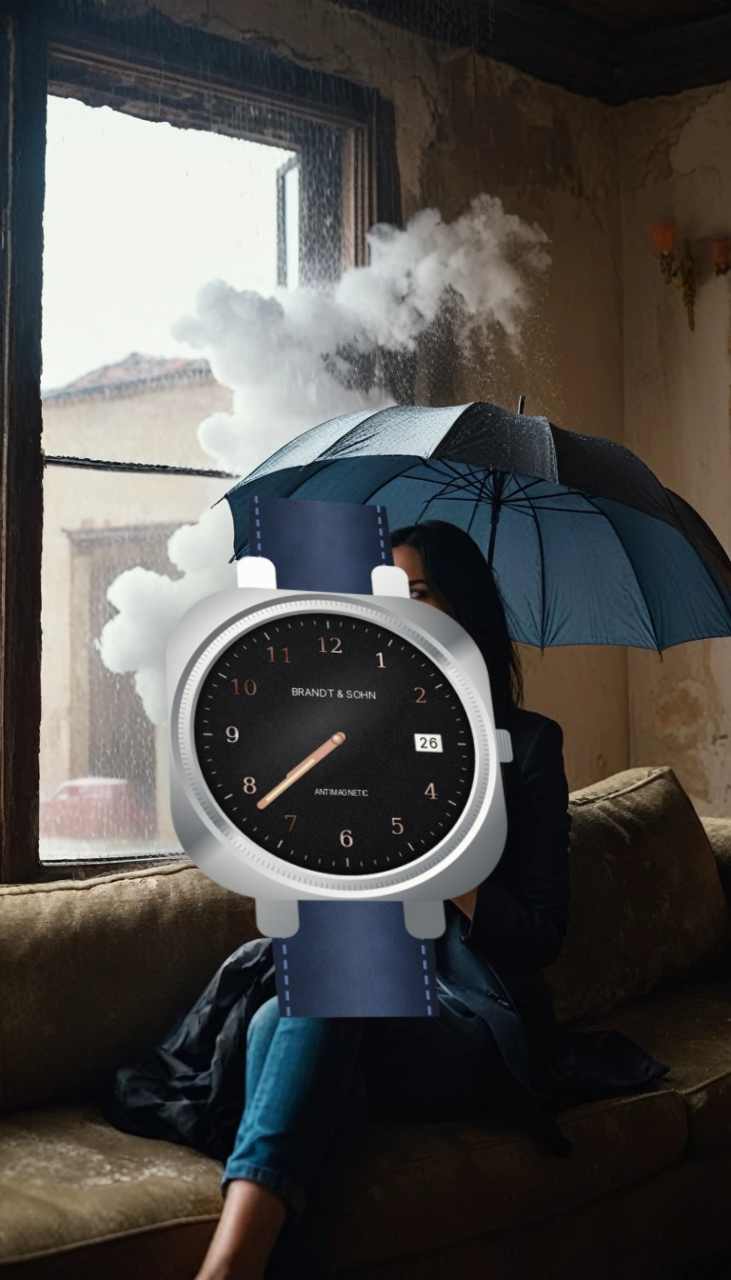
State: h=7 m=38
